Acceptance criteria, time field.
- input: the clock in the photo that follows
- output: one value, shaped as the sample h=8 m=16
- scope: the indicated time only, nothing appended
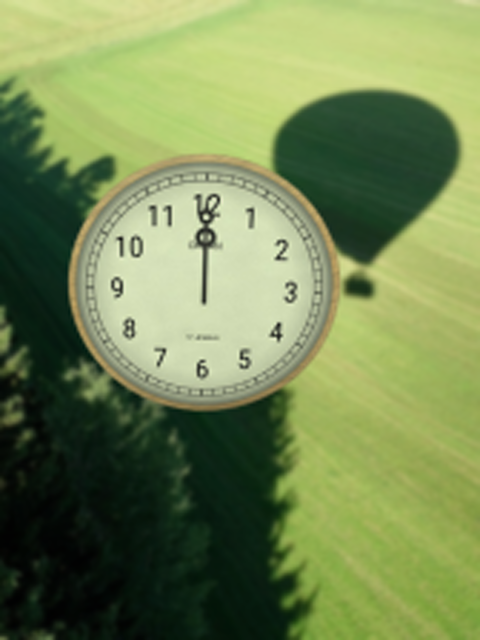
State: h=12 m=0
